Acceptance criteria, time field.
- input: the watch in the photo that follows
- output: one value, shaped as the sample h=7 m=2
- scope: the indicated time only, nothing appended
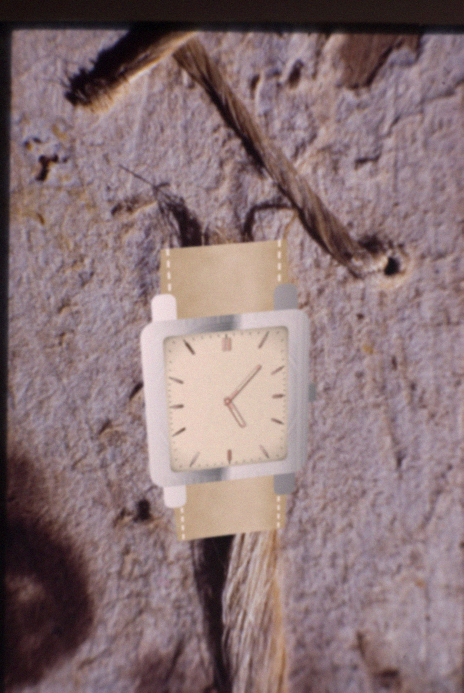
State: h=5 m=7
